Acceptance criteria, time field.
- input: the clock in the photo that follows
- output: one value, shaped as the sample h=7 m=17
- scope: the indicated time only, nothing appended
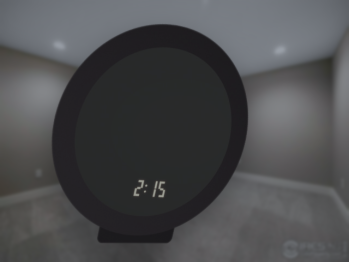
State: h=2 m=15
